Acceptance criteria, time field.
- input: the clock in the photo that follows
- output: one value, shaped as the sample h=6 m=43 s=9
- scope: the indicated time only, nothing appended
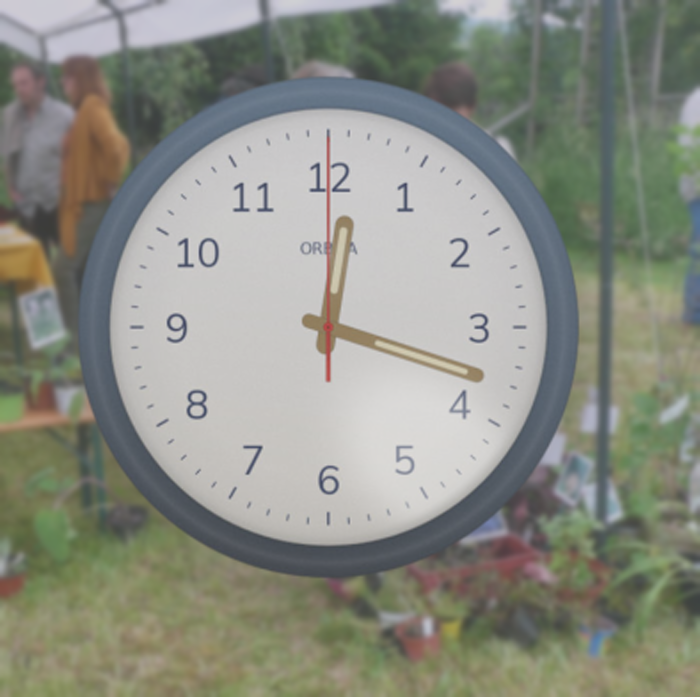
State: h=12 m=18 s=0
